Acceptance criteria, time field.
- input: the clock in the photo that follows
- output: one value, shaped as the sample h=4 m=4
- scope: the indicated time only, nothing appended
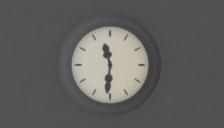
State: h=11 m=31
